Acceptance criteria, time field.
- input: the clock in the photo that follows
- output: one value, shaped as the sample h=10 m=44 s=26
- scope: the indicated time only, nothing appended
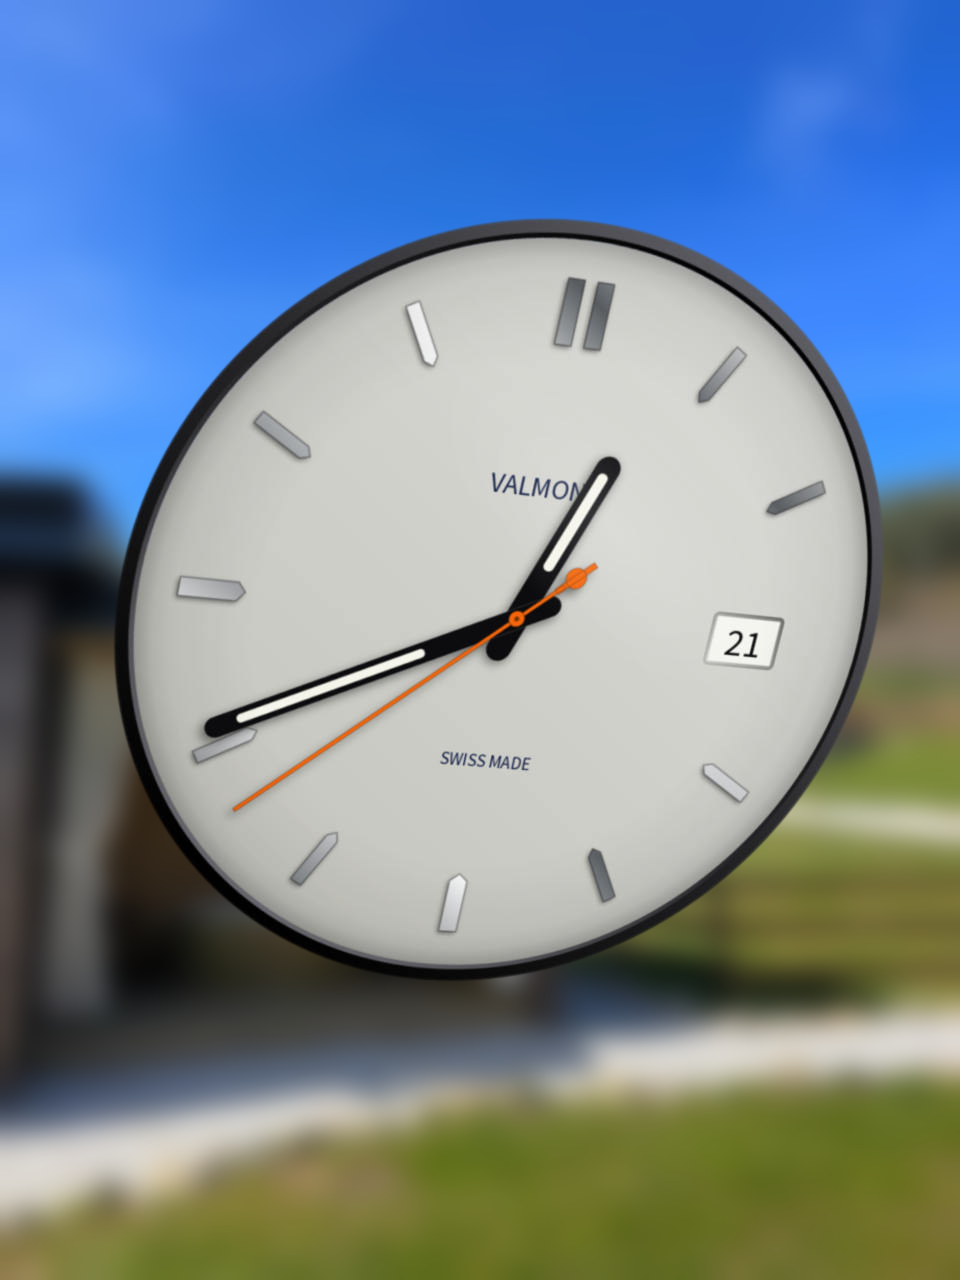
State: h=12 m=40 s=38
